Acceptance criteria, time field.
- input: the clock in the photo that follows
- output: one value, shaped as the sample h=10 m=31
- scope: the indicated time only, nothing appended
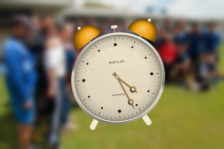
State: h=4 m=26
